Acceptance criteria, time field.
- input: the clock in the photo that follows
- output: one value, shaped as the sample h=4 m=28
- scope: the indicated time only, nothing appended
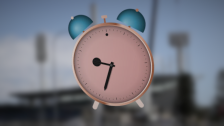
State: h=9 m=34
